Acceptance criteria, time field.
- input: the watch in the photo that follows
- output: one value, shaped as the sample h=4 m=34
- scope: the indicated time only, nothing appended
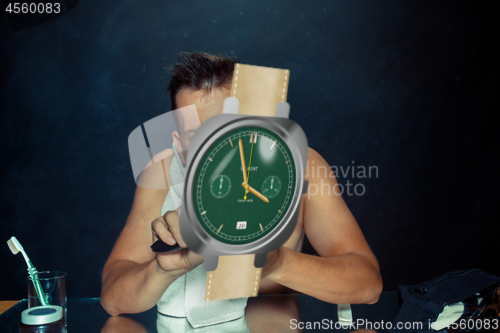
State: h=3 m=57
